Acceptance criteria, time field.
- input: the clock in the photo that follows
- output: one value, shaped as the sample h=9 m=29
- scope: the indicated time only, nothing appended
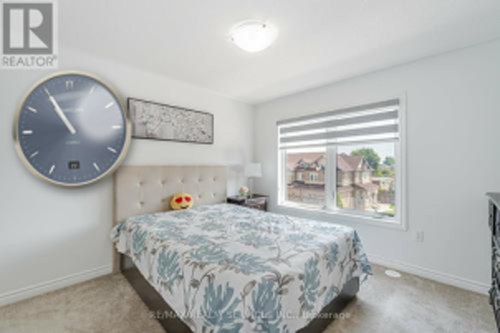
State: h=10 m=55
